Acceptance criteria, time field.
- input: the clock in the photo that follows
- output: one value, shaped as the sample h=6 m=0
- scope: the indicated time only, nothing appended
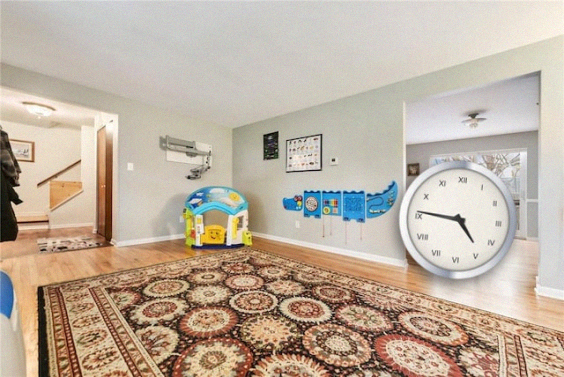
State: h=4 m=46
